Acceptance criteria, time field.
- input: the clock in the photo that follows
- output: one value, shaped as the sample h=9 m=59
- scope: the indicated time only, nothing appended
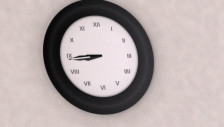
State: h=8 m=44
